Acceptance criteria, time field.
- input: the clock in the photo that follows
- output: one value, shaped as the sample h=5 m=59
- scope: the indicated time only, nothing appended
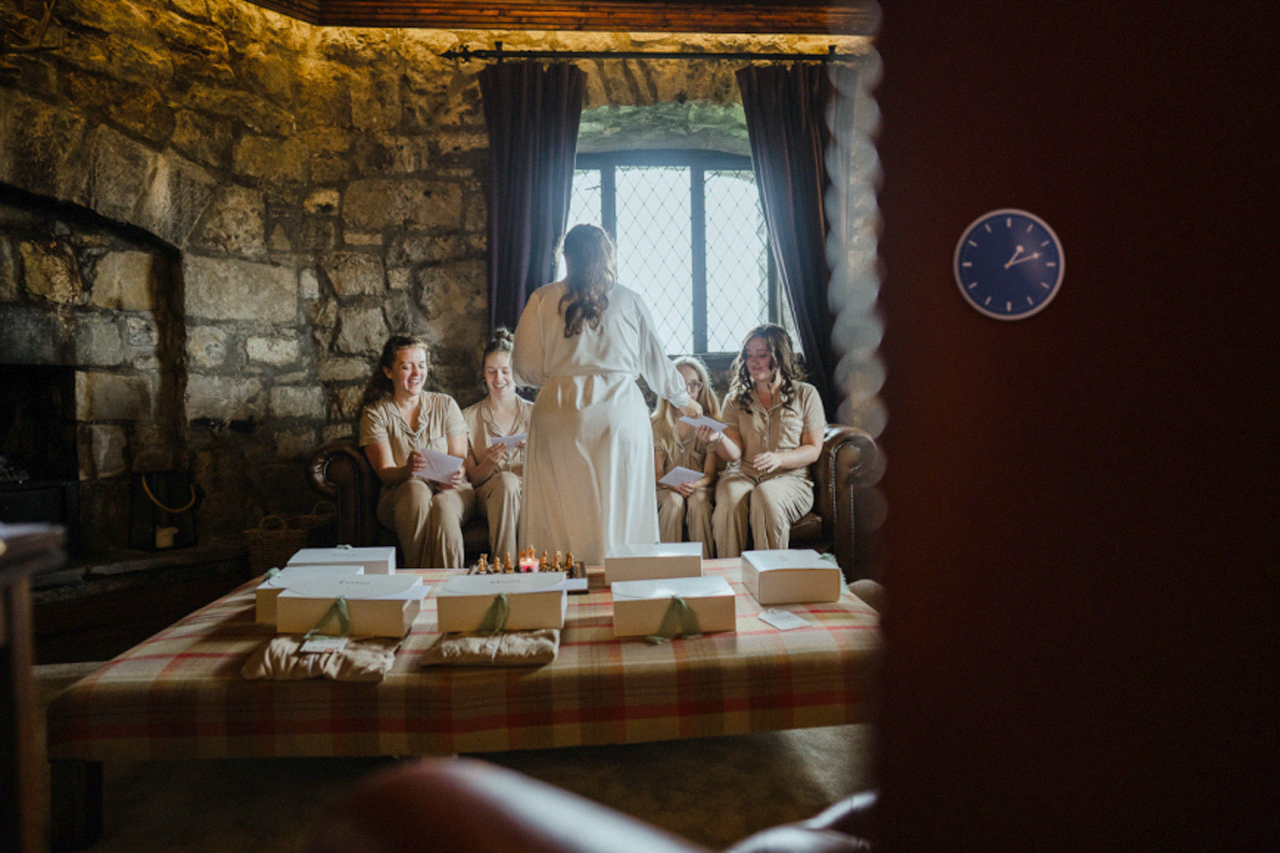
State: h=1 m=12
